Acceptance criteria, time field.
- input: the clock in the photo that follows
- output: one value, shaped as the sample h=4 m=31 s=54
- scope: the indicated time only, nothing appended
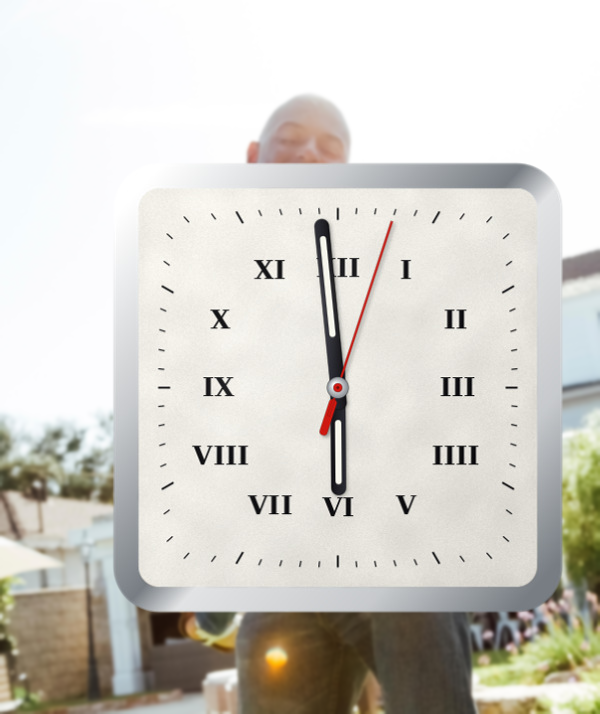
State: h=5 m=59 s=3
